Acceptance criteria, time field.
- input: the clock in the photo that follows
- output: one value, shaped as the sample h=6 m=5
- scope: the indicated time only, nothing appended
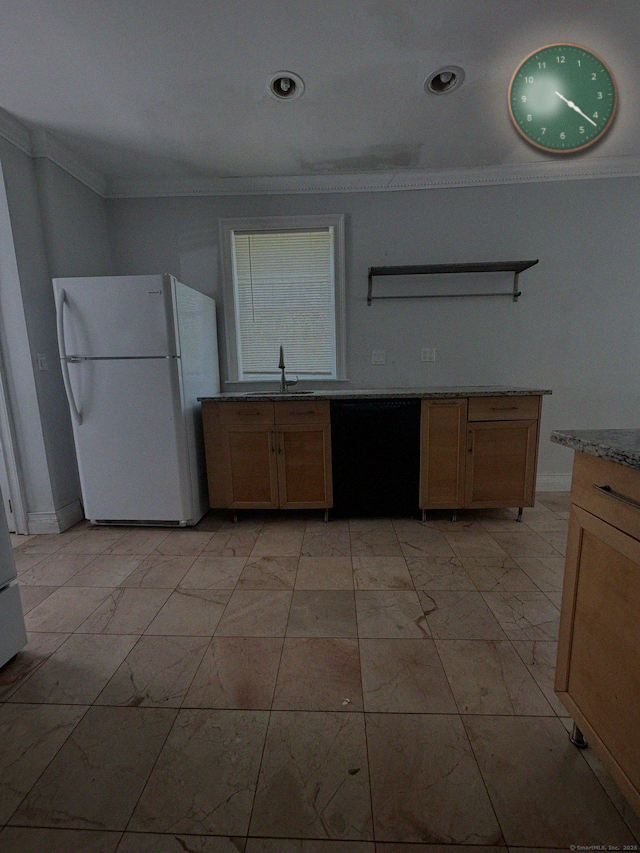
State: h=4 m=22
